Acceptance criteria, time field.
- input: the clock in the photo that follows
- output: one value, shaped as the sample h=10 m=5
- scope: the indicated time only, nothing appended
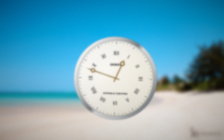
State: h=12 m=48
